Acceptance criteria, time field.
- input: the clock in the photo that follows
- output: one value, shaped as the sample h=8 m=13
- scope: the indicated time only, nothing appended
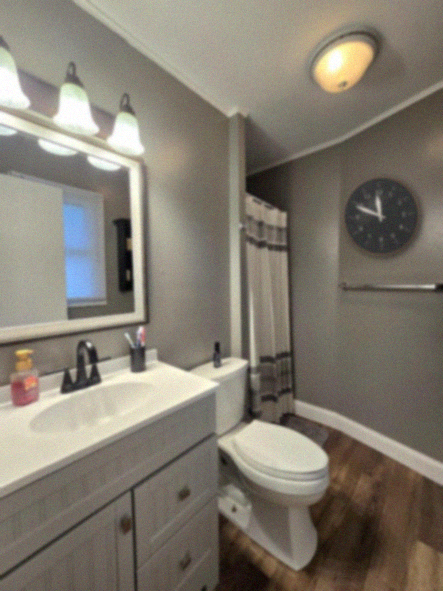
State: h=11 m=49
